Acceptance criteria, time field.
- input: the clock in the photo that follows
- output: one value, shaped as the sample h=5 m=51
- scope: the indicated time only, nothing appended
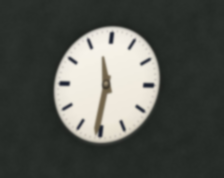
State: h=11 m=31
